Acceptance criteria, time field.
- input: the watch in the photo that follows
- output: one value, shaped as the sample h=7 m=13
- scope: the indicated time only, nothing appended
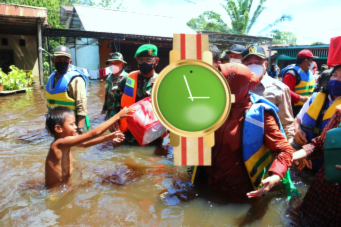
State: h=2 m=57
